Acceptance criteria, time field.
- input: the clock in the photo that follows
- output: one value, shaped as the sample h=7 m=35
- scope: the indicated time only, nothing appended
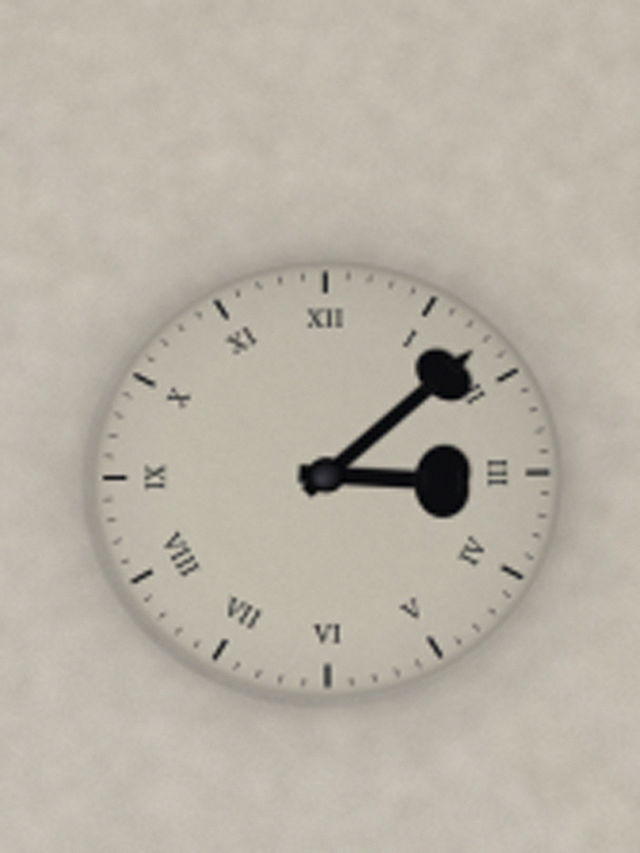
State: h=3 m=8
